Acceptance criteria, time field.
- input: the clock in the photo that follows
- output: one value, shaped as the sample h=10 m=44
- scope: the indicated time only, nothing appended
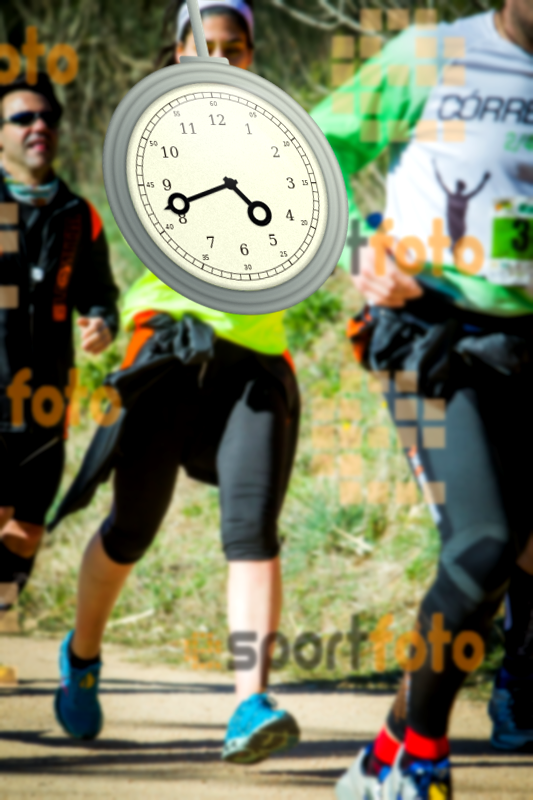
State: h=4 m=42
